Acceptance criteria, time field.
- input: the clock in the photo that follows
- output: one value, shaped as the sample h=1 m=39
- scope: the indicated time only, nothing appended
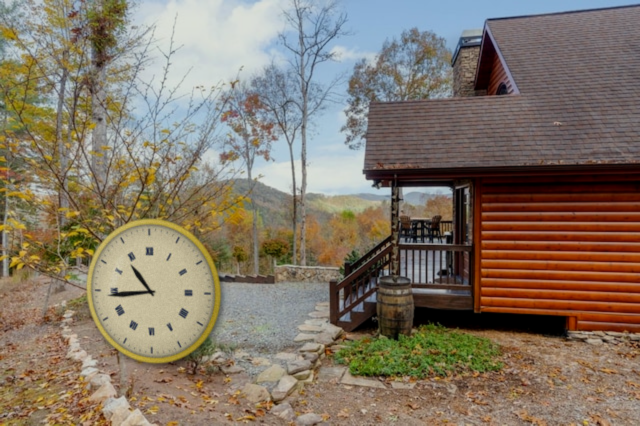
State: h=10 m=44
